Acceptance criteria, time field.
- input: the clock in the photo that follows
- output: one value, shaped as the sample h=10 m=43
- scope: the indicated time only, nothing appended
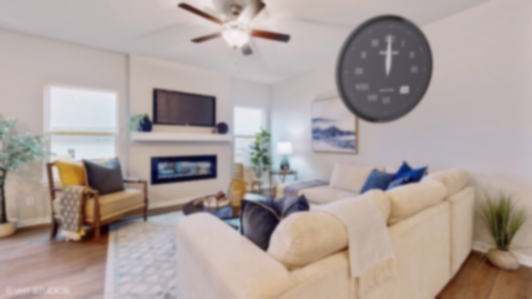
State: h=12 m=0
